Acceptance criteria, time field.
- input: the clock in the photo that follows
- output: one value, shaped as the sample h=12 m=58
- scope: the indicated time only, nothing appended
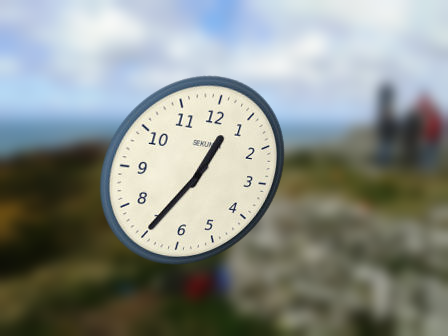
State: h=12 m=35
